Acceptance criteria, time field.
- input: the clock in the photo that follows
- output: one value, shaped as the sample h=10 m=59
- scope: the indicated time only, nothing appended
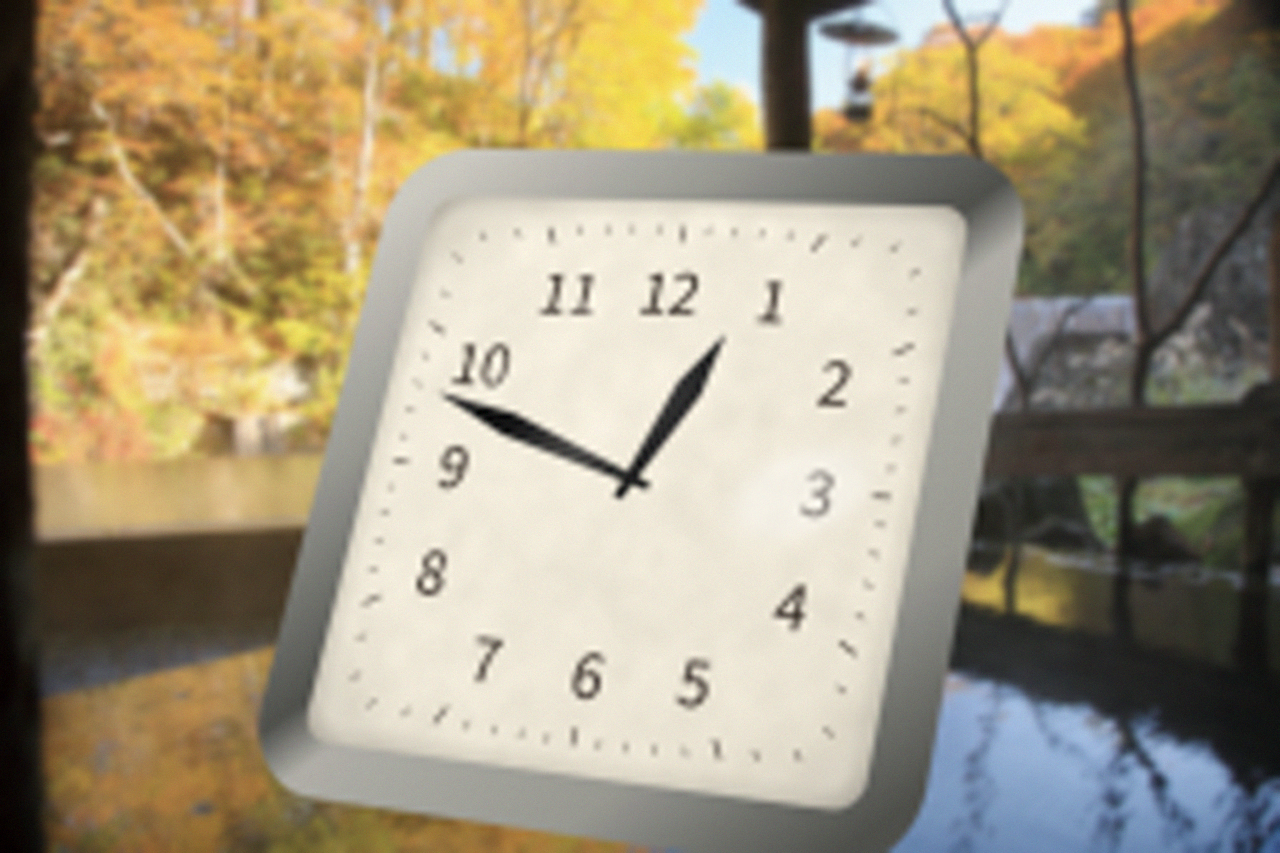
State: h=12 m=48
